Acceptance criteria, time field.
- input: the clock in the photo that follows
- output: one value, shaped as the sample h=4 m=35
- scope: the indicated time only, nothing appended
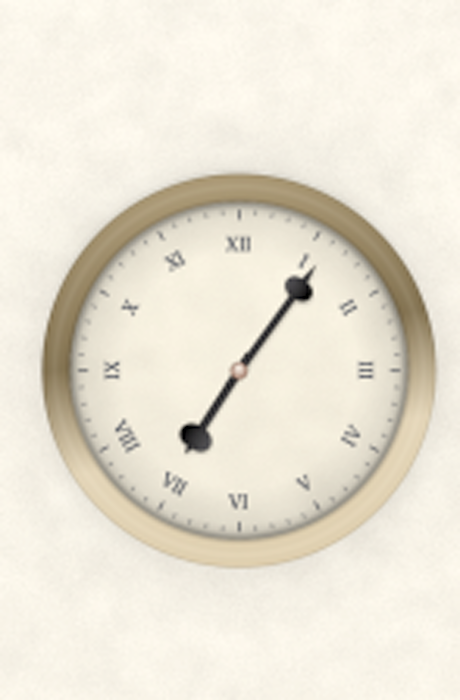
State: h=7 m=6
